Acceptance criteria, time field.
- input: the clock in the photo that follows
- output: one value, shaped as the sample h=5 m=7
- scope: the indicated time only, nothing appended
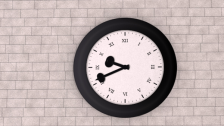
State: h=9 m=41
